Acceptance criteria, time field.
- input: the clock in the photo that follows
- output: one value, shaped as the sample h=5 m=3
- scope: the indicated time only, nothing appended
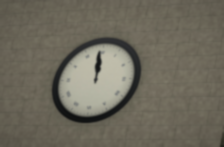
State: h=11 m=59
